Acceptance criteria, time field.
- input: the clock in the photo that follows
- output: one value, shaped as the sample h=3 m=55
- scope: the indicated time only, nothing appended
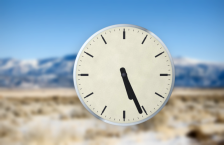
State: h=5 m=26
